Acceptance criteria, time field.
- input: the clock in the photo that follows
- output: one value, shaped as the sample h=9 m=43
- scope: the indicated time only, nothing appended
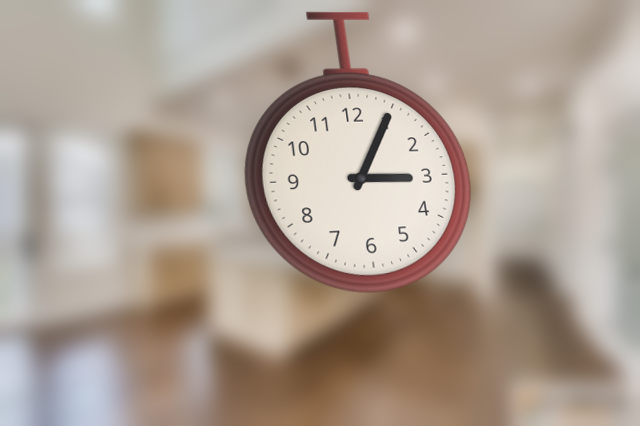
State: h=3 m=5
